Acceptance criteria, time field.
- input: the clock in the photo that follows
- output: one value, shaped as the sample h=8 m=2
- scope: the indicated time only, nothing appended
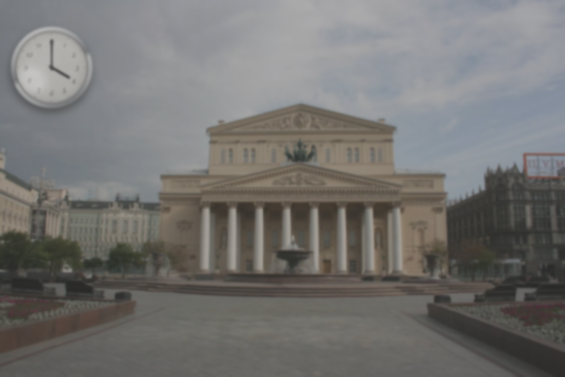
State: h=4 m=0
